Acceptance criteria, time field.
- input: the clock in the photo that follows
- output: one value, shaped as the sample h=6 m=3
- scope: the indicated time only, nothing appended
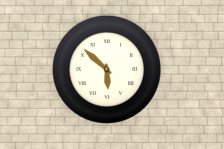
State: h=5 m=52
